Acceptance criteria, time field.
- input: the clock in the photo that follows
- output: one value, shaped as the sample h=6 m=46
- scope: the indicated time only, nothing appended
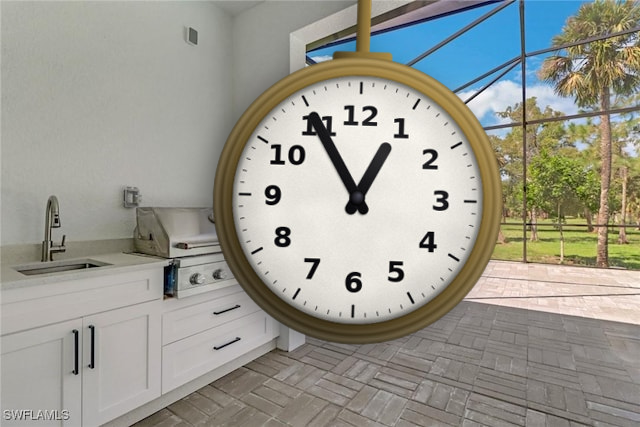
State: h=12 m=55
